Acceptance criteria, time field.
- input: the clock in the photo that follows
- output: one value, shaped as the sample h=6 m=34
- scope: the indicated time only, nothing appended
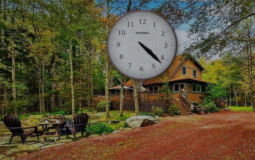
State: h=4 m=22
